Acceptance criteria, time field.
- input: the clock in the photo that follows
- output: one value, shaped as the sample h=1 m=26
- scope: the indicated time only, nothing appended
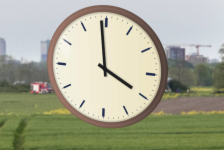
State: h=3 m=59
